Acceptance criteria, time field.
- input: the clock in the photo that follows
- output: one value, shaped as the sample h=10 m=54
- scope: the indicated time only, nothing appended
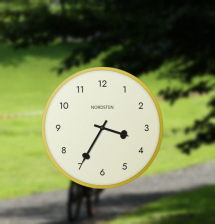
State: h=3 m=35
